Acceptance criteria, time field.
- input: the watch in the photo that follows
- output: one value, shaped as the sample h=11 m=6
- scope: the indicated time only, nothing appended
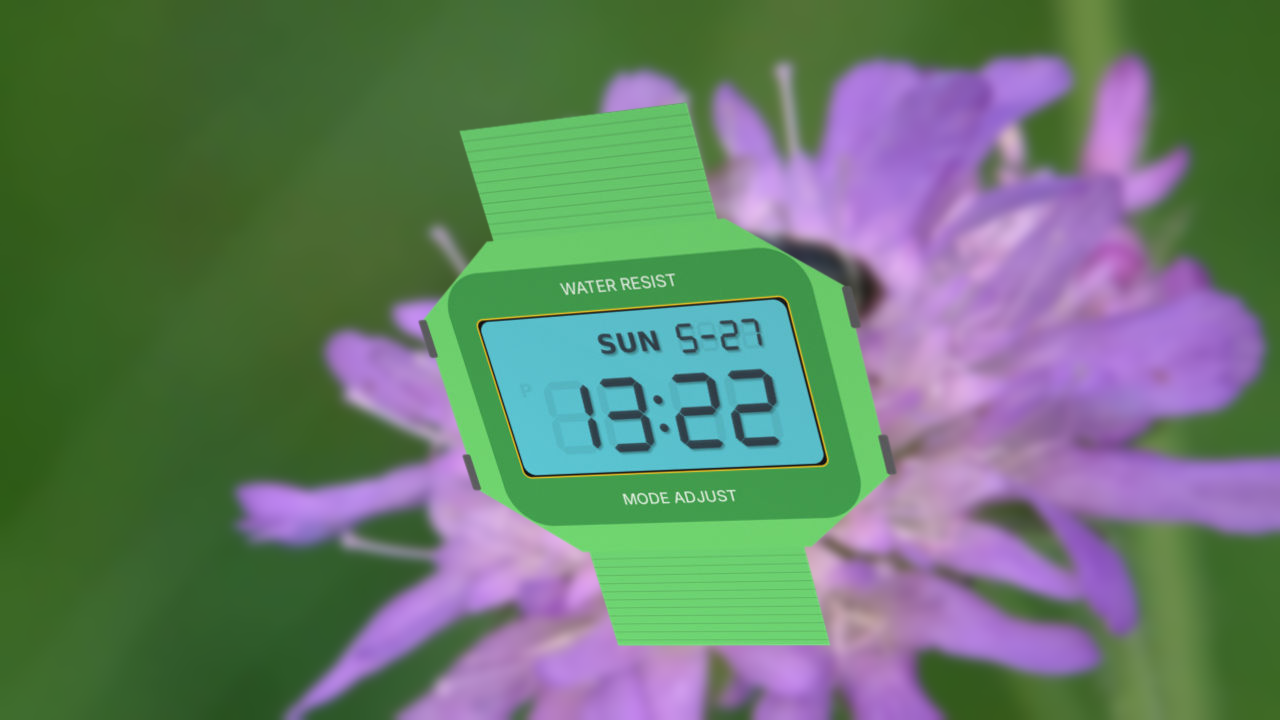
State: h=13 m=22
